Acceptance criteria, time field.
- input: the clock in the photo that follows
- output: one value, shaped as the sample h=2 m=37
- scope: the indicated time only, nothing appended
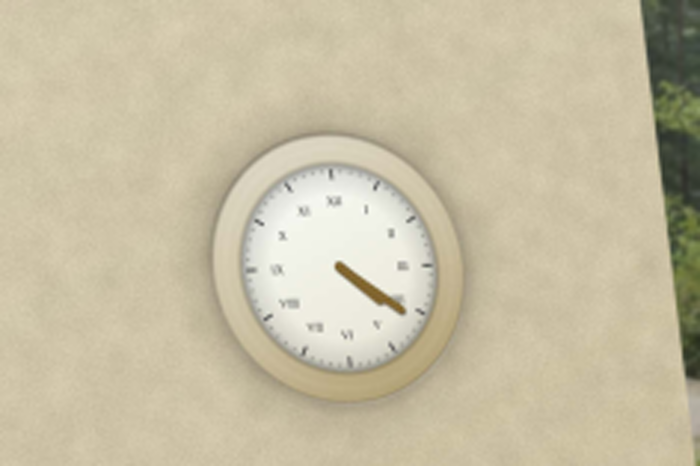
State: h=4 m=21
